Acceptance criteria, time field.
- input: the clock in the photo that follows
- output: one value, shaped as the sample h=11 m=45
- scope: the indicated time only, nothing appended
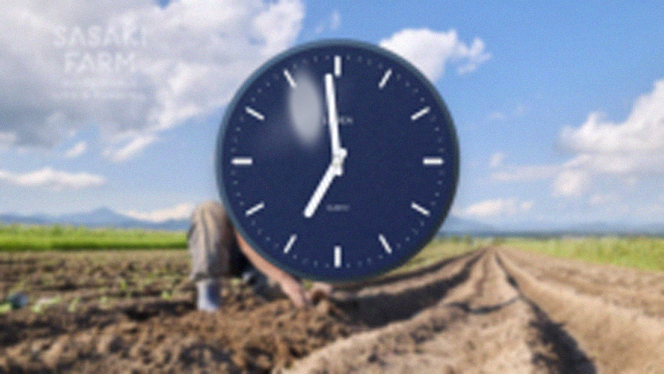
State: h=6 m=59
